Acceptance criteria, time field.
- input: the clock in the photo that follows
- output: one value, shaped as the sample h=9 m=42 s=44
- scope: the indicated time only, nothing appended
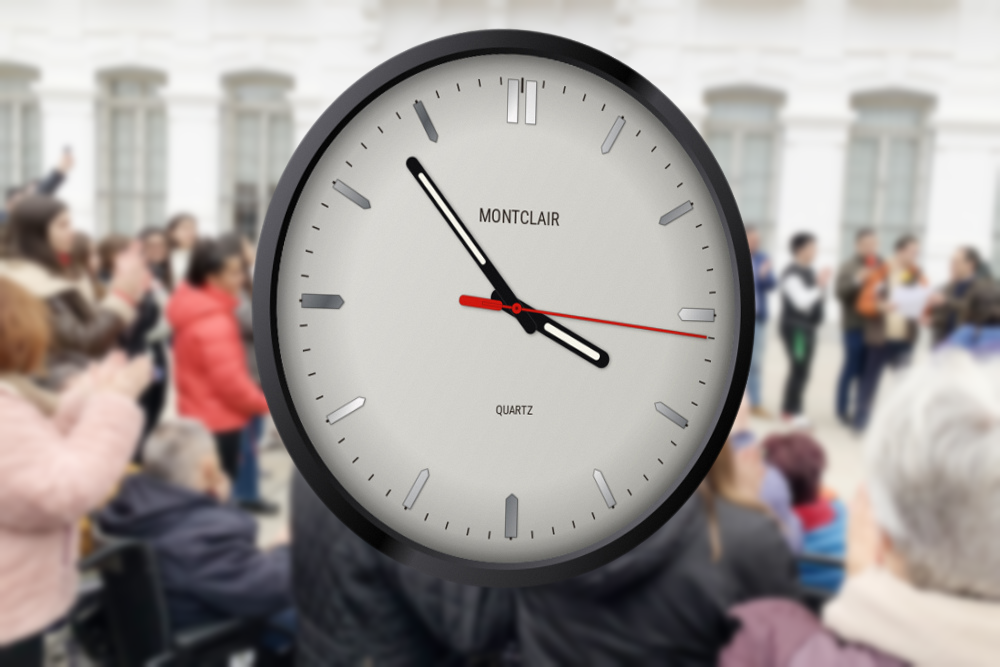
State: h=3 m=53 s=16
